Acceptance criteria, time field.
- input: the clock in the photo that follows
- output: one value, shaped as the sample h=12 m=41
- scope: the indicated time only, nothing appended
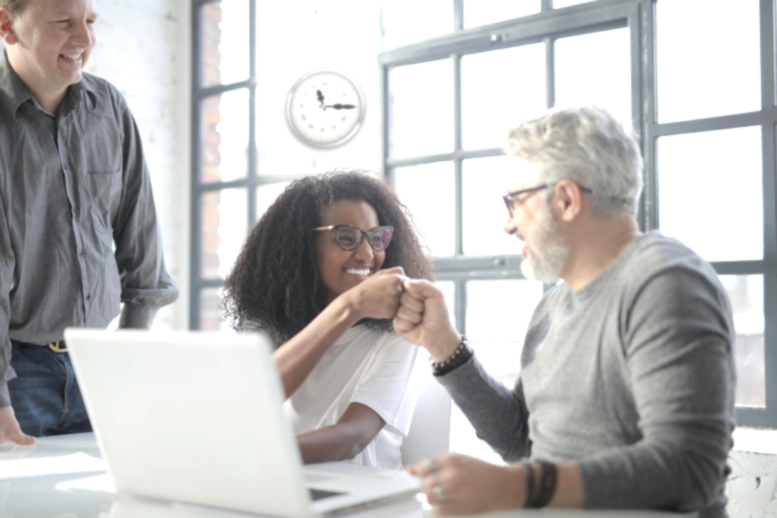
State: h=11 m=15
